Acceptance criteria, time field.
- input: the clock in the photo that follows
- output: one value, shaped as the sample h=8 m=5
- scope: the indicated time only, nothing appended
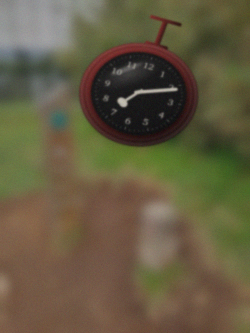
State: h=7 m=11
